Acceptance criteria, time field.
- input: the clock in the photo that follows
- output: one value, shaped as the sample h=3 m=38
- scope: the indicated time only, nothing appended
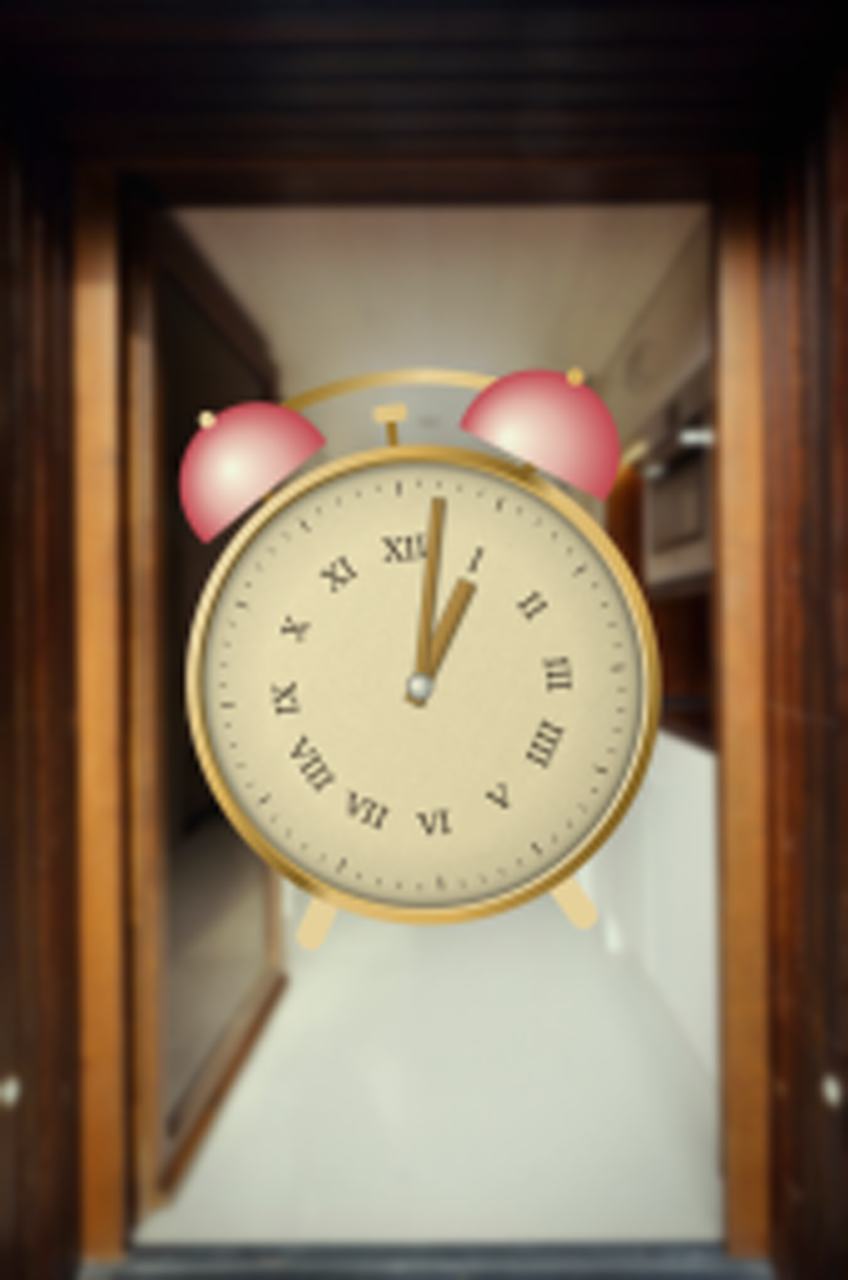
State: h=1 m=2
